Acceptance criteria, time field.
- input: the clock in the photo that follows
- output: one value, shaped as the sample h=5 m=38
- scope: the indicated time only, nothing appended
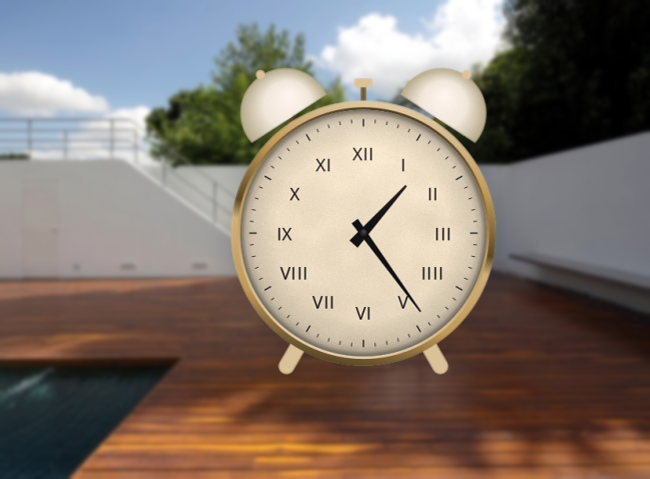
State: h=1 m=24
